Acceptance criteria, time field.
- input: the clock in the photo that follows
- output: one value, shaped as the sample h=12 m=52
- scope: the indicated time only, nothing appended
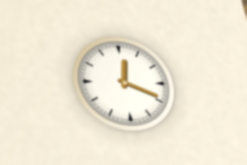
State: h=12 m=19
